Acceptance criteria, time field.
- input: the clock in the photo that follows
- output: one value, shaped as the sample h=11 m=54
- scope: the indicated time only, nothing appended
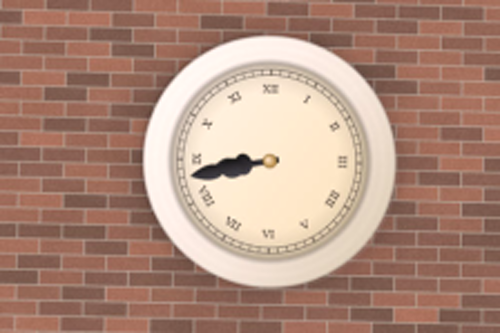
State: h=8 m=43
